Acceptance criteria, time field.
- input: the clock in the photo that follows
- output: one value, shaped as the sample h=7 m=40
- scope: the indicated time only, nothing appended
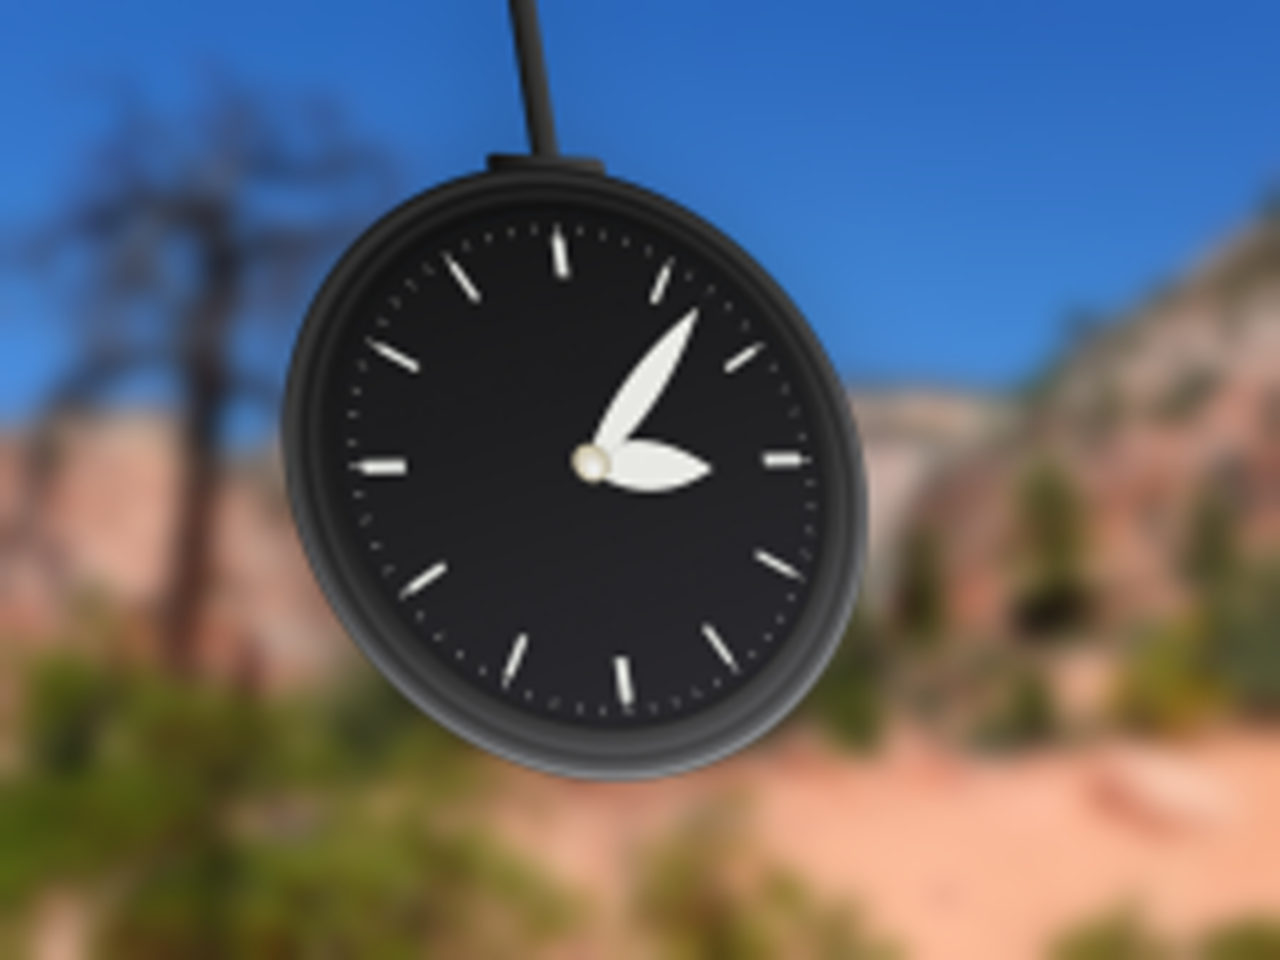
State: h=3 m=7
